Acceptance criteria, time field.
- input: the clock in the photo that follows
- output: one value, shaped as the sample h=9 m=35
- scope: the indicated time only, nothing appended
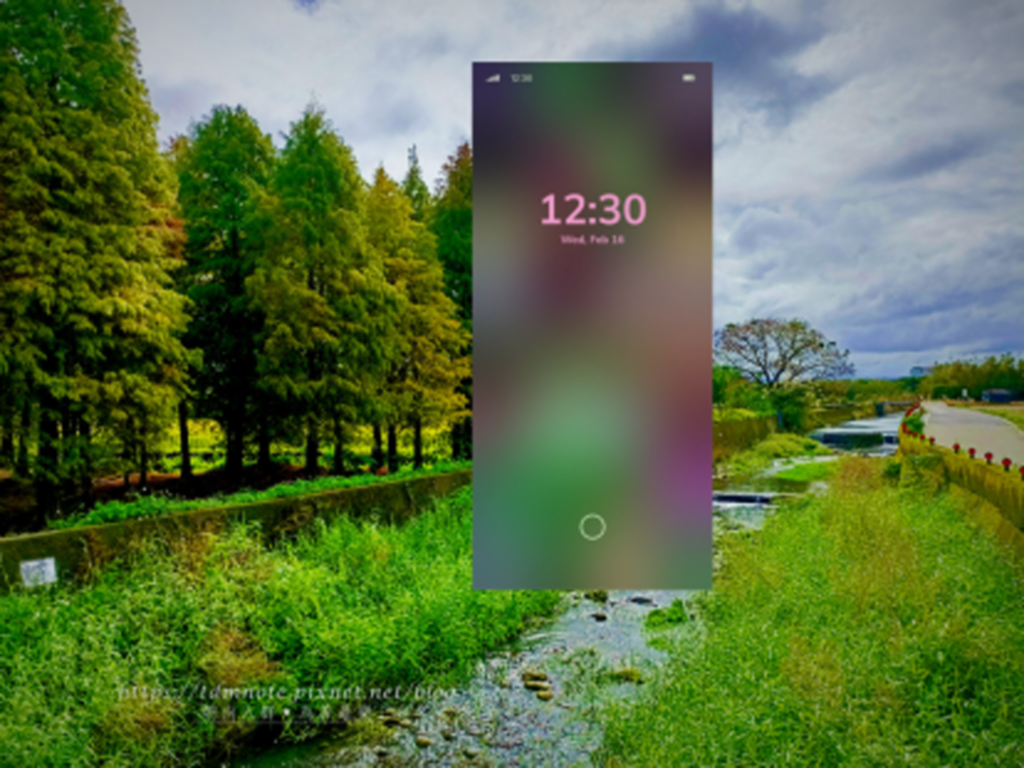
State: h=12 m=30
